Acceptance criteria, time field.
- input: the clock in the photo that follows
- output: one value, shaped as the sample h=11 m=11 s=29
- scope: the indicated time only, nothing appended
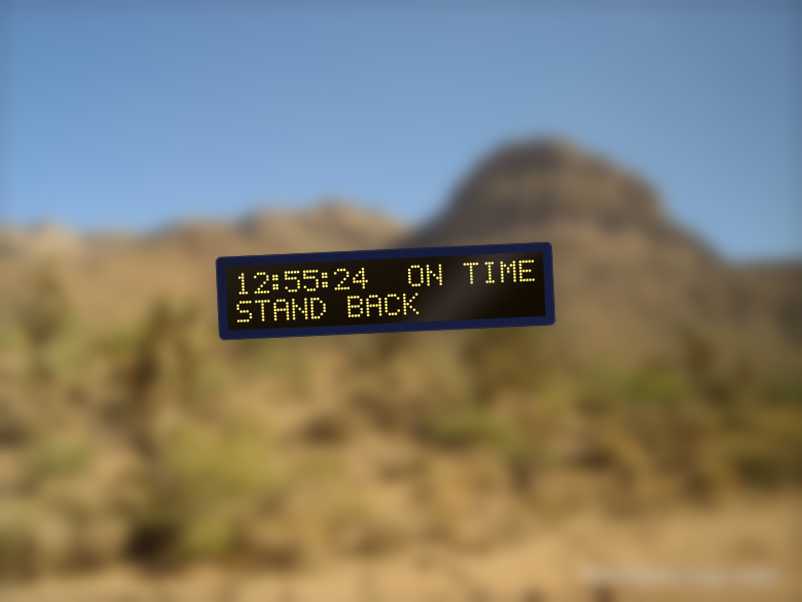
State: h=12 m=55 s=24
